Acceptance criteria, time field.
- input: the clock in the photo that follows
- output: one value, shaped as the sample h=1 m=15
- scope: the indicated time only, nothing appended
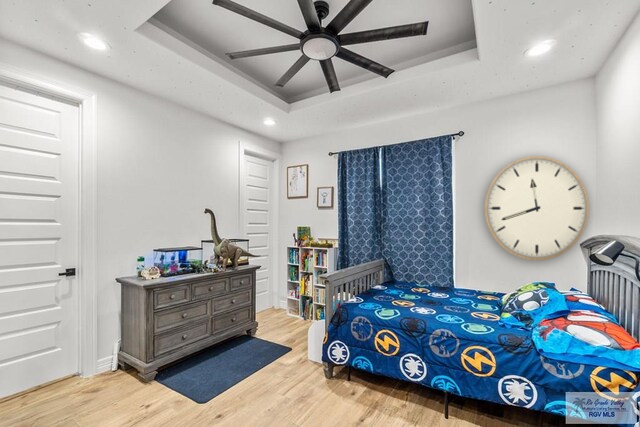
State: h=11 m=42
